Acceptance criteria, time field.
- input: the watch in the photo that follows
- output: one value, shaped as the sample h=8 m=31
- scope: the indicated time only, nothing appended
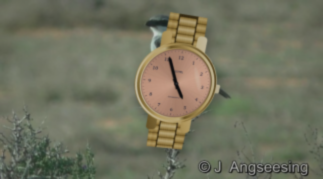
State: h=4 m=56
